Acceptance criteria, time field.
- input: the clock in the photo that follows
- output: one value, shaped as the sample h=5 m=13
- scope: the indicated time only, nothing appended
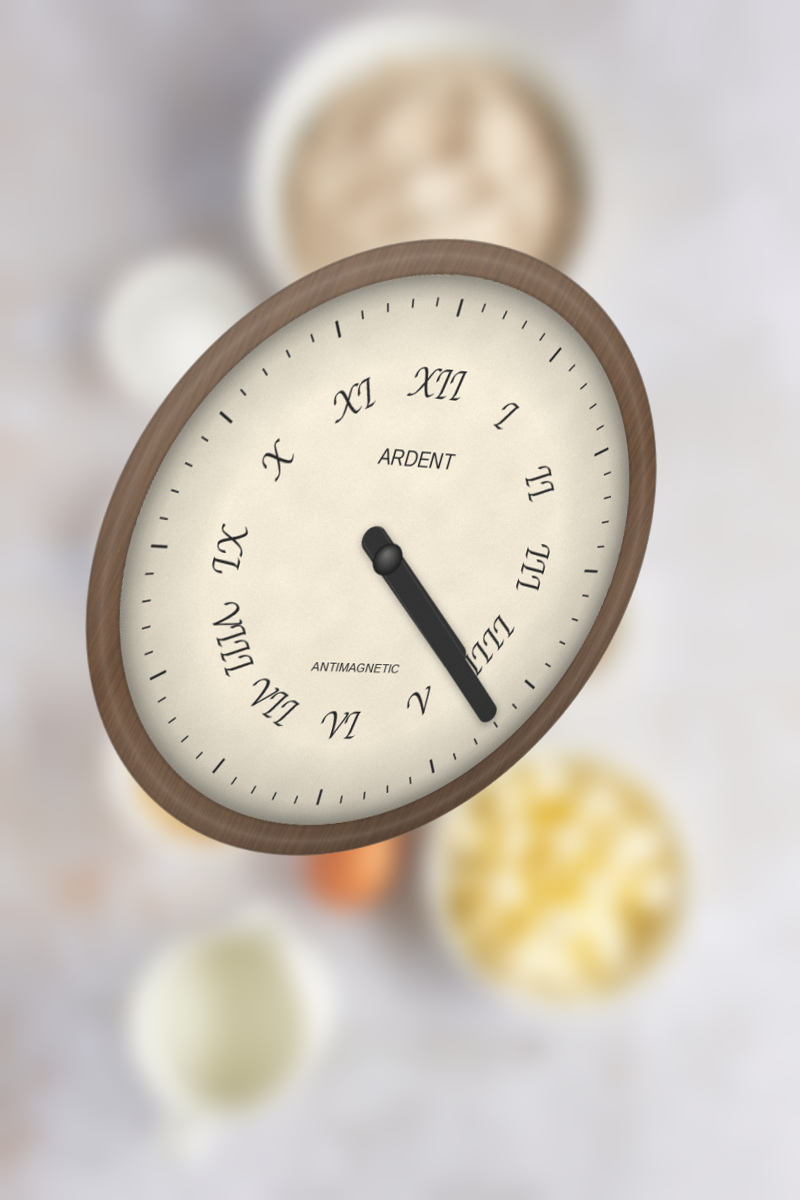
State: h=4 m=22
